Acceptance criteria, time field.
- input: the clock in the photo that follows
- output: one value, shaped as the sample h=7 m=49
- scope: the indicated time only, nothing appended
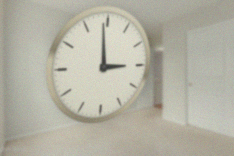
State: h=2 m=59
